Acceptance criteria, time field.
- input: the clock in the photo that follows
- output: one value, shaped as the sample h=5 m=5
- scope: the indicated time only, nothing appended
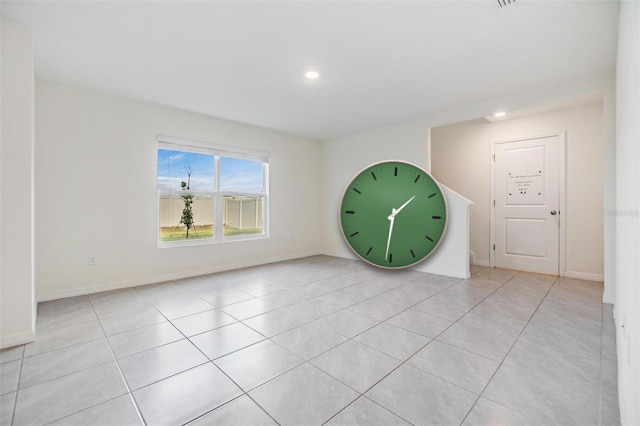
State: h=1 m=31
